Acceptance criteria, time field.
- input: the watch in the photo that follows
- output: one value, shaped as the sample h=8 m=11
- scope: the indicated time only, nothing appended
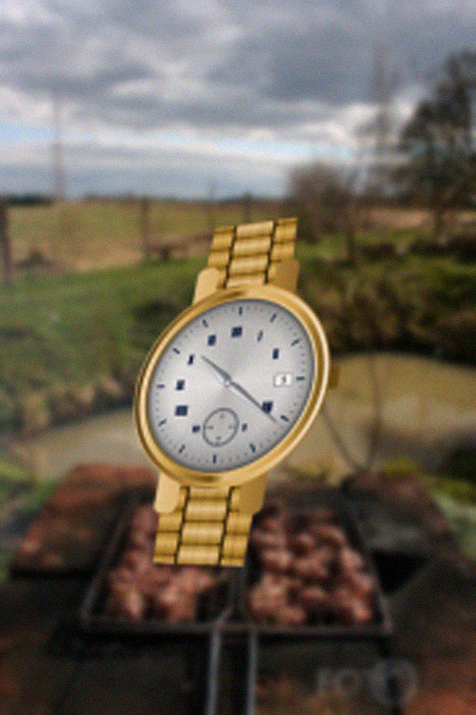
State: h=10 m=21
